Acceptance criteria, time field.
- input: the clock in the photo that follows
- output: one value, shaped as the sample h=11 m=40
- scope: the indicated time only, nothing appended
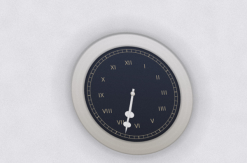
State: h=6 m=33
